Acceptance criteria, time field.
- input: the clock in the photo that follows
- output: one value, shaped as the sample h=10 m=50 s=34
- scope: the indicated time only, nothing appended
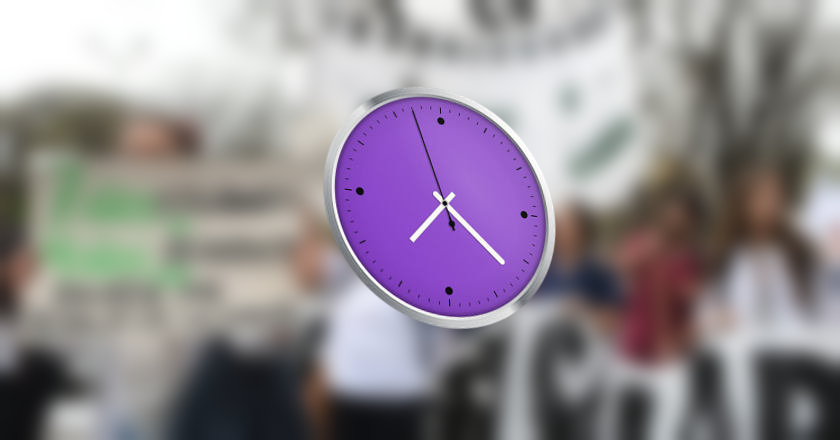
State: h=7 m=21 s=57
